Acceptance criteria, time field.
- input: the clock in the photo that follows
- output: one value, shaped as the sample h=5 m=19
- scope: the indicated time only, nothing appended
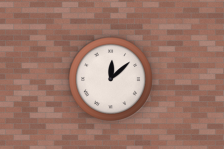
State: h=12 m=8
